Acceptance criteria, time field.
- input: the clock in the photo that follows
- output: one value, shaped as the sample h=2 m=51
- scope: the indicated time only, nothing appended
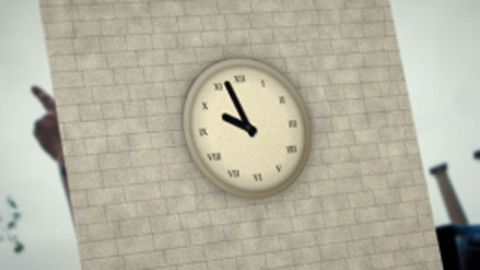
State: h=9 m=57
